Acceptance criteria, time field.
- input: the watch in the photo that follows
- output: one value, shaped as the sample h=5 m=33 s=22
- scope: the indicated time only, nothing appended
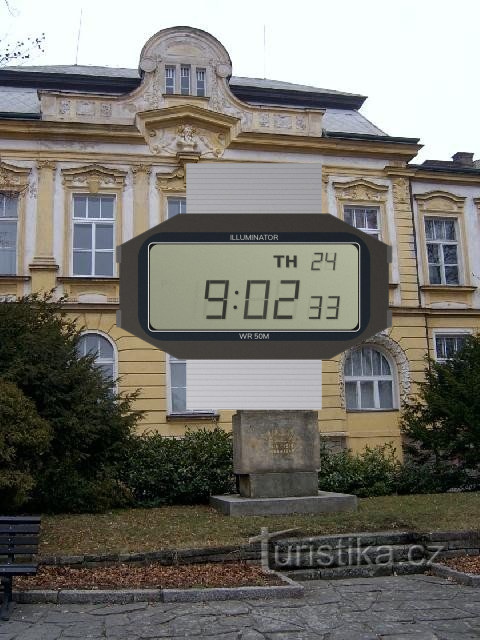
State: h=9 m=2 s=33
